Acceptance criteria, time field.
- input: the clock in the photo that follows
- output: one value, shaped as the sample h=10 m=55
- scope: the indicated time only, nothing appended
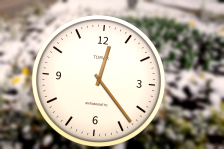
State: h=12 m=23
